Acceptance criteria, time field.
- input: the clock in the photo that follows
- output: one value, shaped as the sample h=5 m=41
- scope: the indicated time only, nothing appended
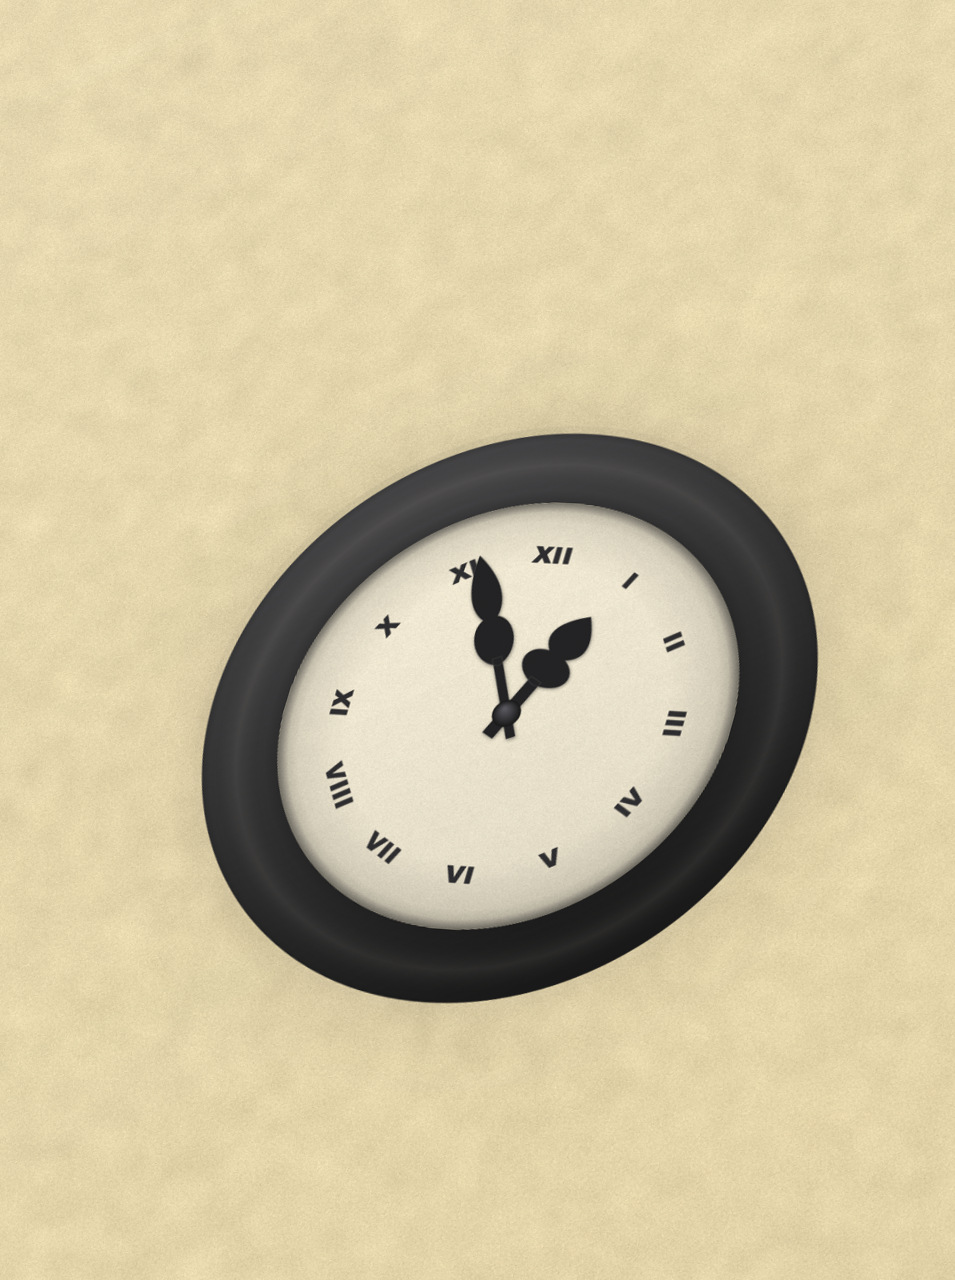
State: h=12 m=56
